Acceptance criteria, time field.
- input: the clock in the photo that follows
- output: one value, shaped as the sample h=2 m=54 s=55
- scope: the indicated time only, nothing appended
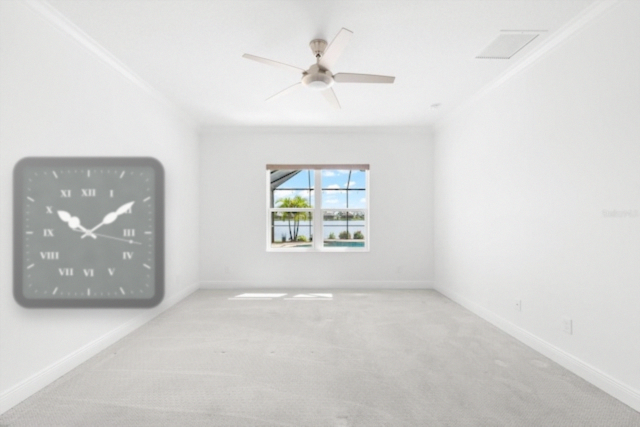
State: h=10 m=9 s=17
